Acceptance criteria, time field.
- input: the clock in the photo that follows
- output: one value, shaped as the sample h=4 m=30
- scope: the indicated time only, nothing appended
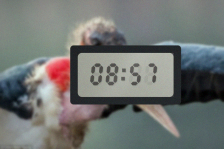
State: h=8 m=57
